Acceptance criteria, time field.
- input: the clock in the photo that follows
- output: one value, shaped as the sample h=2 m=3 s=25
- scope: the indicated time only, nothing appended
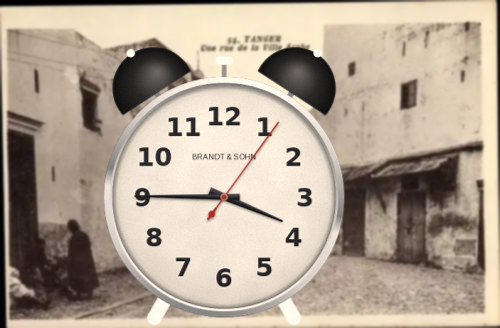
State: h=3 m=45 s=6
